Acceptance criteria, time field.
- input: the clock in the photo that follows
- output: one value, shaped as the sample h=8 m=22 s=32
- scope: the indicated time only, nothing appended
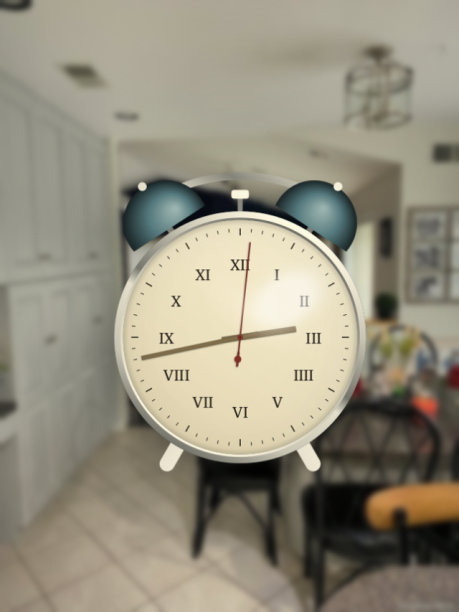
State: h=2 m=43 s=1
